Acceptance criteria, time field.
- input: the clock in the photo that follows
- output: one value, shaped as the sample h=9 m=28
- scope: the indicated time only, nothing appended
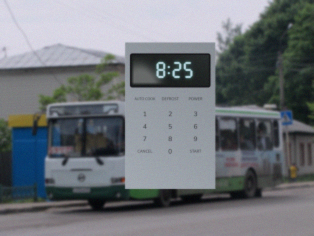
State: h=8 m=25
